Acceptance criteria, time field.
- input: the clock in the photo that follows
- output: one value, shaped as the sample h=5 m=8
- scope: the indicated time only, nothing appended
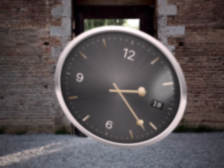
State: h=2 m=22
